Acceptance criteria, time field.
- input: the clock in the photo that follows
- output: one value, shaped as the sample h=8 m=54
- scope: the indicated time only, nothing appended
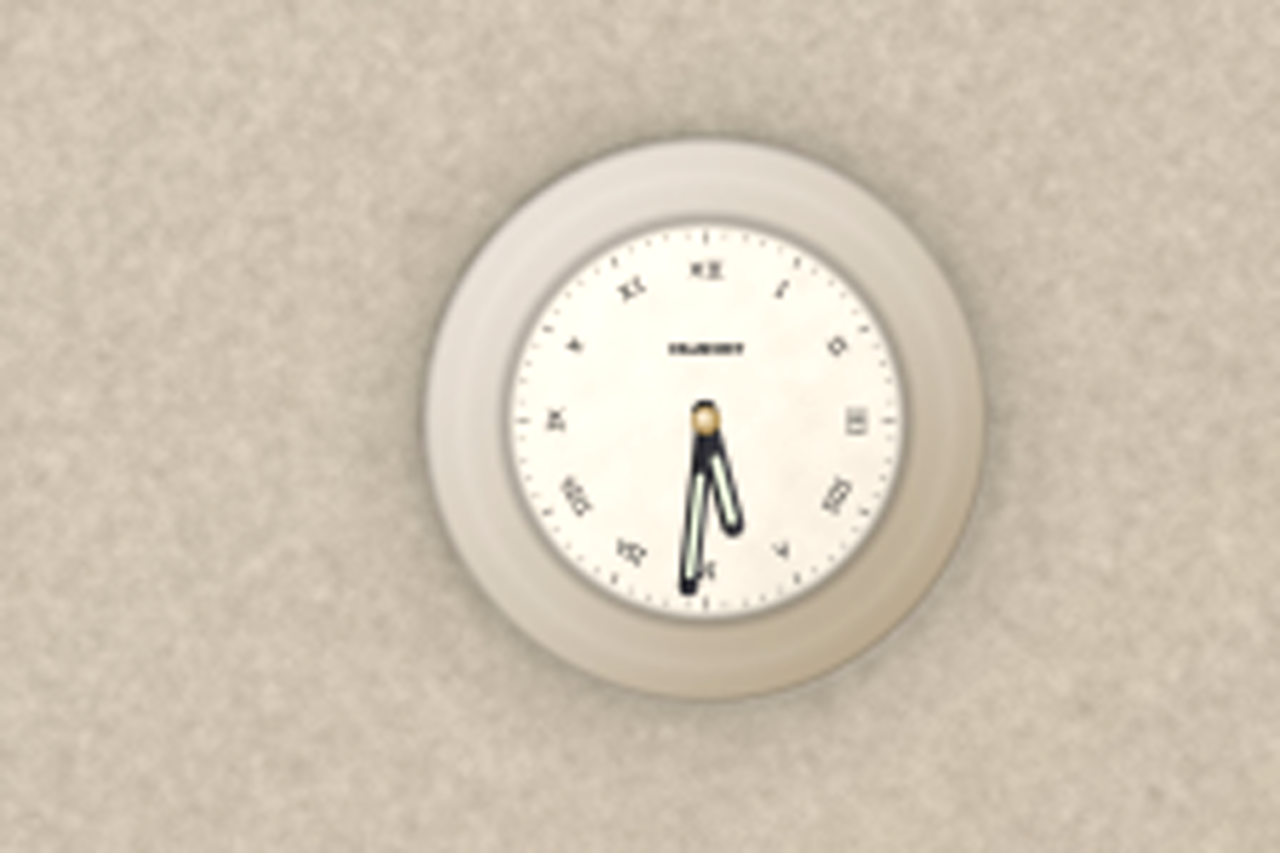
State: h=5 m=31
